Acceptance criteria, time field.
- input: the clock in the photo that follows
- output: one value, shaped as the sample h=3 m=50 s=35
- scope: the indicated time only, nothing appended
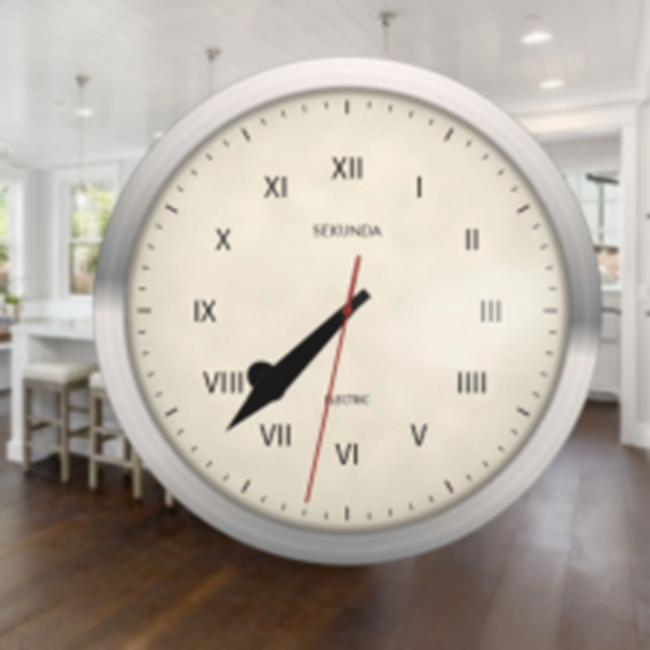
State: h=7 m=37 s=32
